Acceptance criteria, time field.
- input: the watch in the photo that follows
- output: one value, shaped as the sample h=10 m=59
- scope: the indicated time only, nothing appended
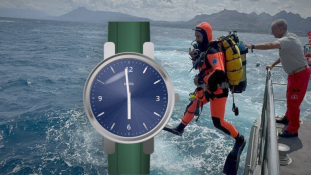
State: h=5 m=59
